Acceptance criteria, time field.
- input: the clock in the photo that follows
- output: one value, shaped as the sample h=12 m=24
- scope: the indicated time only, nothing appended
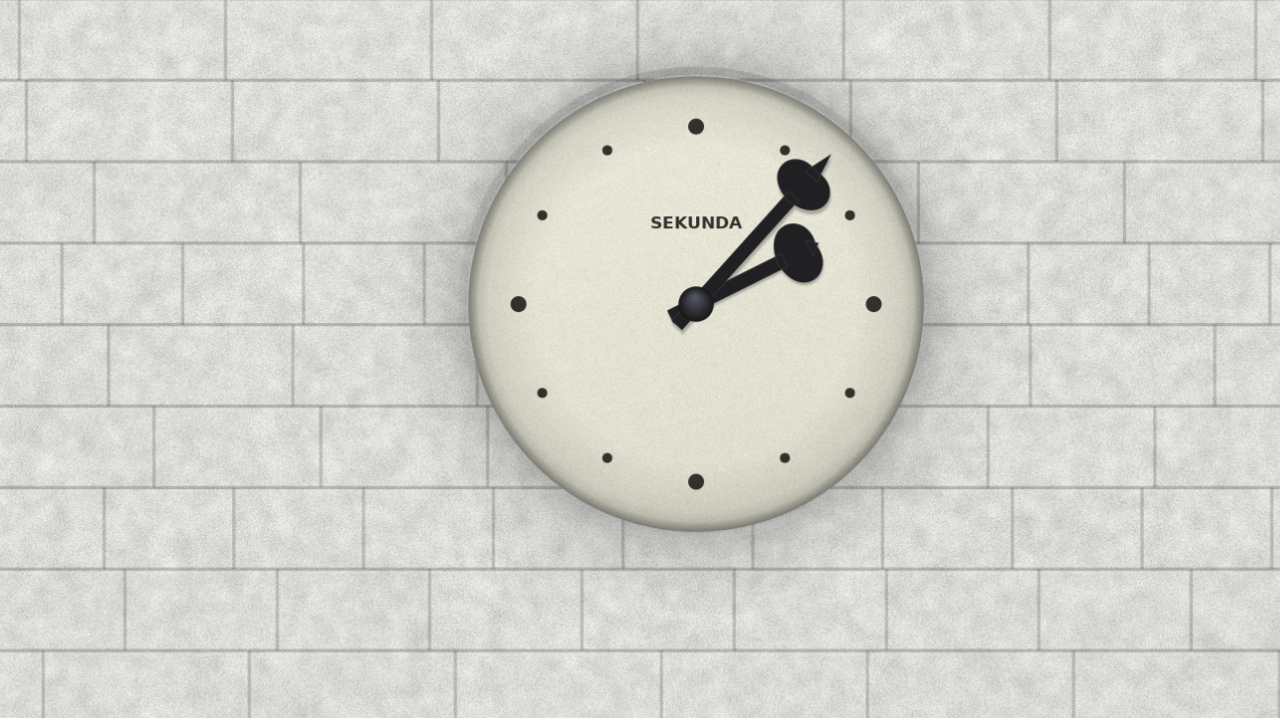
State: h=2 m=7
